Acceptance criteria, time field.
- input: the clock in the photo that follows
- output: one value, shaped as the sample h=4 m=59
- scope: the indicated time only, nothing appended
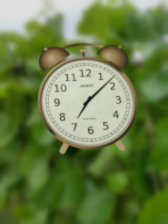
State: h=7 m=8
